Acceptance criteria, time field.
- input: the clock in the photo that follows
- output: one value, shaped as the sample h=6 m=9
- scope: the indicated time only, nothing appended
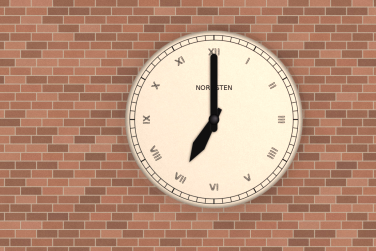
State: h=7 m=0
